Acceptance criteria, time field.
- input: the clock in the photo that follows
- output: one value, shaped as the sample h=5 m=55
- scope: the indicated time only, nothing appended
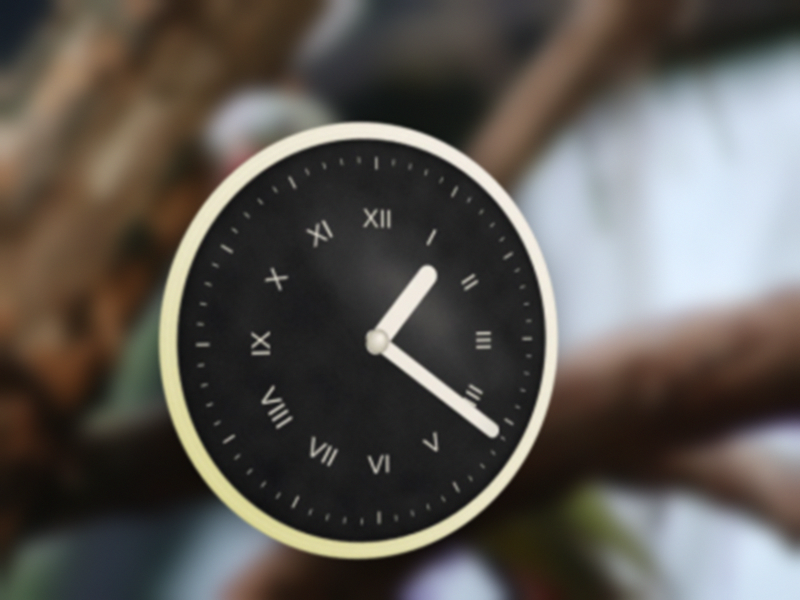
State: h=1 m=21
